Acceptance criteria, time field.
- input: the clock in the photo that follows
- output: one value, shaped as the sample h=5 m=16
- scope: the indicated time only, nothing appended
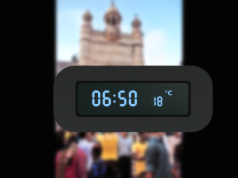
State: h=6 m=50
